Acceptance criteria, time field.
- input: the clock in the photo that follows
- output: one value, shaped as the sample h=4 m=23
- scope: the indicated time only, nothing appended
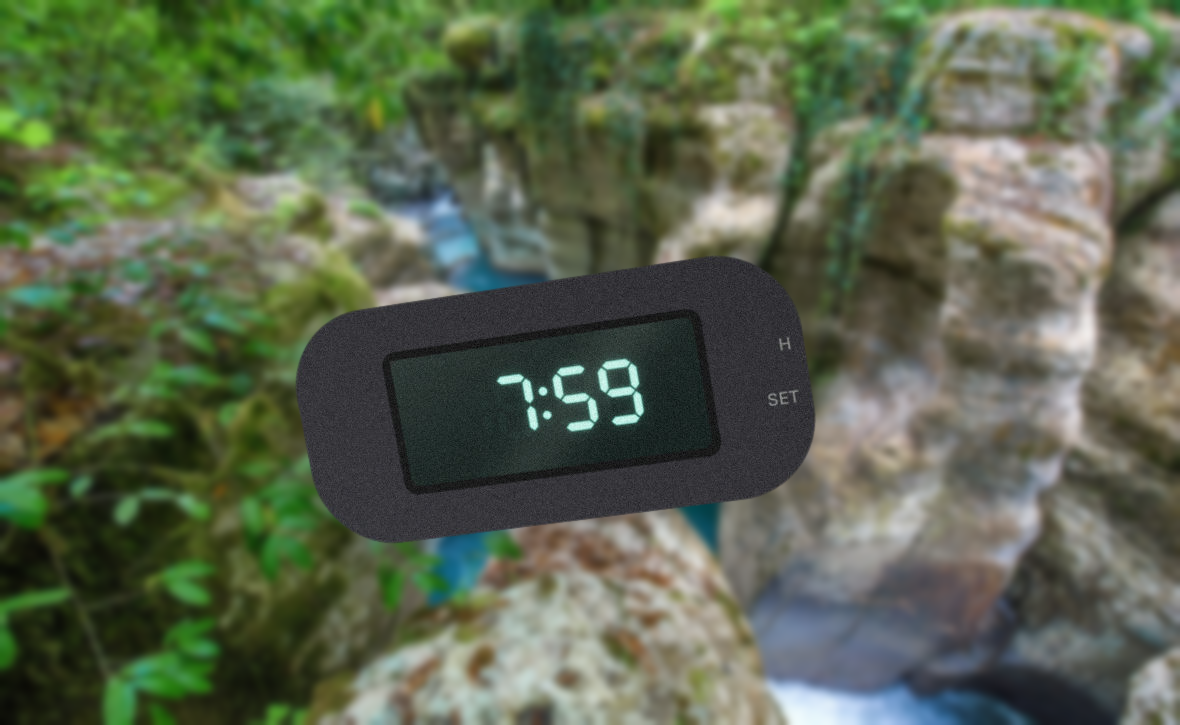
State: h=7 m=59
